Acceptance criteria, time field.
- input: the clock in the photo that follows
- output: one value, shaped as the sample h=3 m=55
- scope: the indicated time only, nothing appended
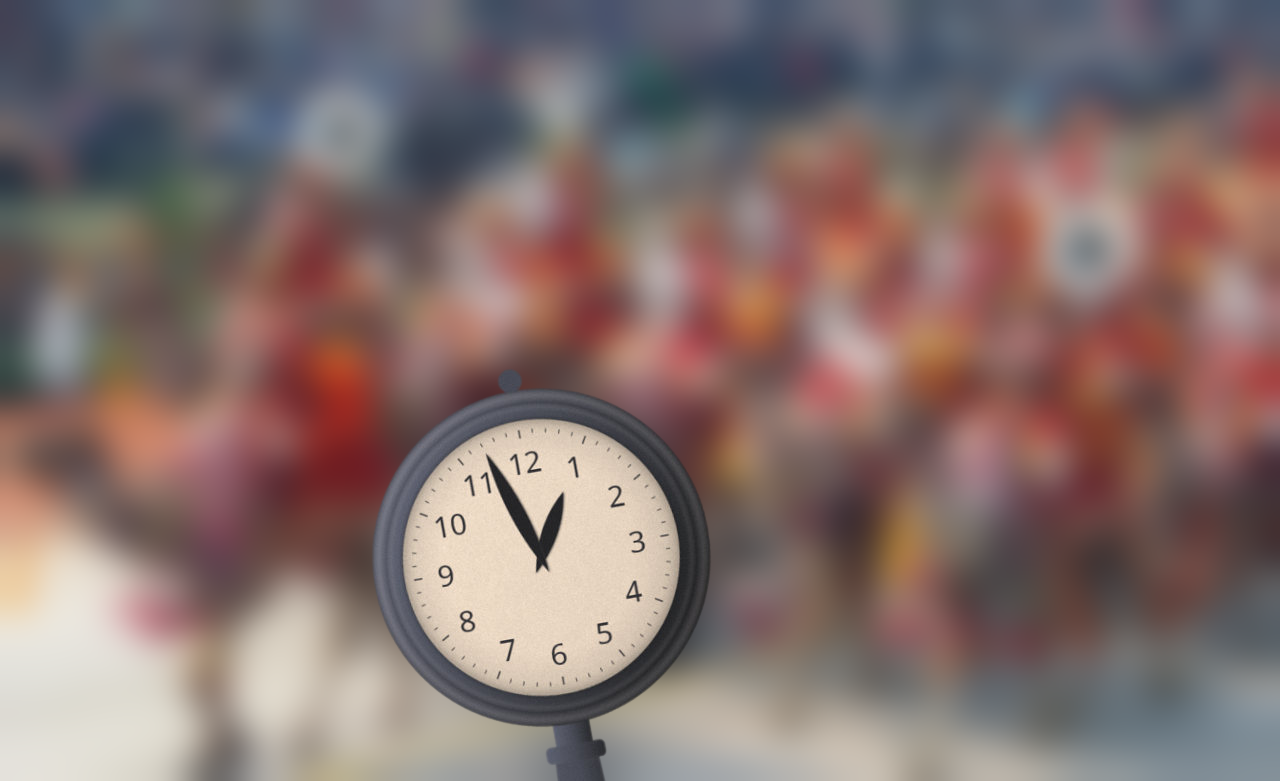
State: h=12 m=57
